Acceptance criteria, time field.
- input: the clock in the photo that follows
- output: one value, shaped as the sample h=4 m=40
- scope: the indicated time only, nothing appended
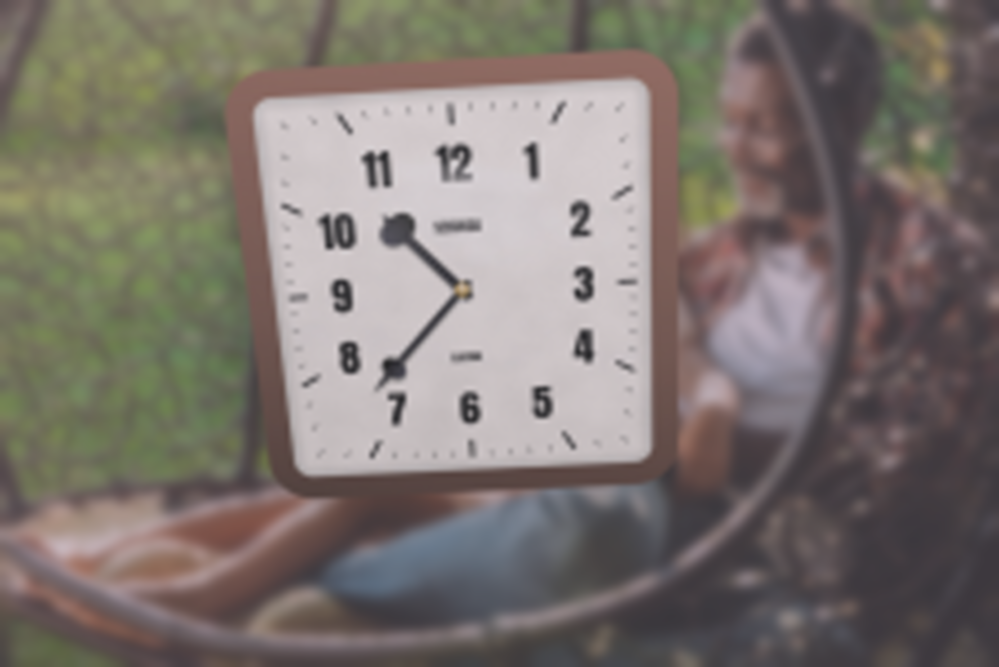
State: h=10 m=37
